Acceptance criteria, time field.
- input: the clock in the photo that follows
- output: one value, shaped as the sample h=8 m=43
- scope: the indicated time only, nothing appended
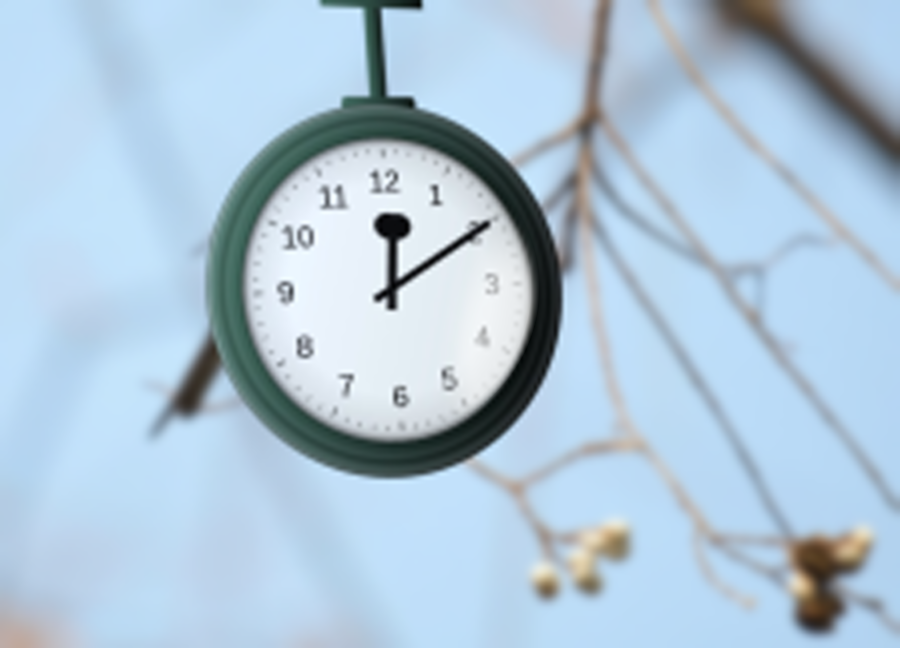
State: h=12 m=10
